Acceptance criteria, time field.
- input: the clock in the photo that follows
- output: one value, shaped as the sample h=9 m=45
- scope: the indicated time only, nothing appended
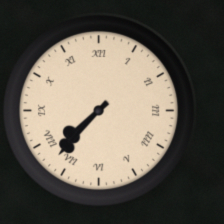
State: h=7 m=37
